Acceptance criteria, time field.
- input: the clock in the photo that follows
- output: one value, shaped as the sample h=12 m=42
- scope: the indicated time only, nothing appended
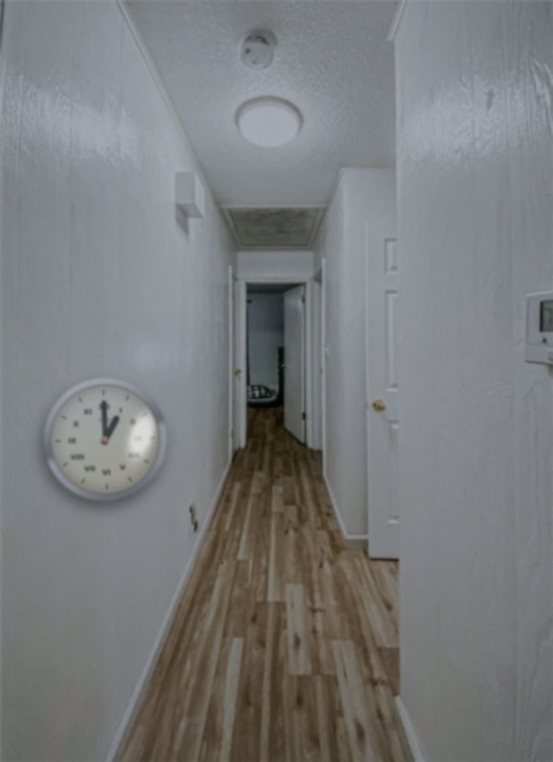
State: h=1 m=0
